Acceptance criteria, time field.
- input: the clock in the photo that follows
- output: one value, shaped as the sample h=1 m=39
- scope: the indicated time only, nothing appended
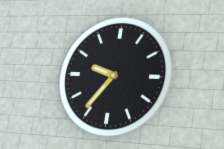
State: h=9 m=36
